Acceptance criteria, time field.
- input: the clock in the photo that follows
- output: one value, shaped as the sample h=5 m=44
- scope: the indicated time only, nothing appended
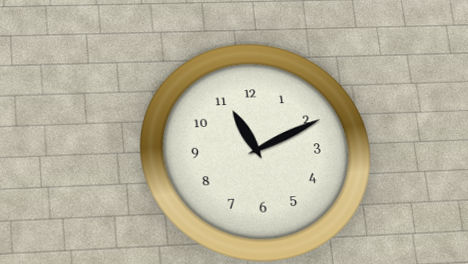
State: h=11 m=11
